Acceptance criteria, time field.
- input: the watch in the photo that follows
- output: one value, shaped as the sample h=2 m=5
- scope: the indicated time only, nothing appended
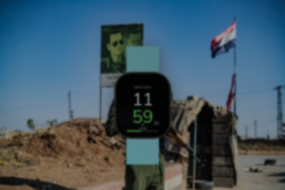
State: h=11 m=59
